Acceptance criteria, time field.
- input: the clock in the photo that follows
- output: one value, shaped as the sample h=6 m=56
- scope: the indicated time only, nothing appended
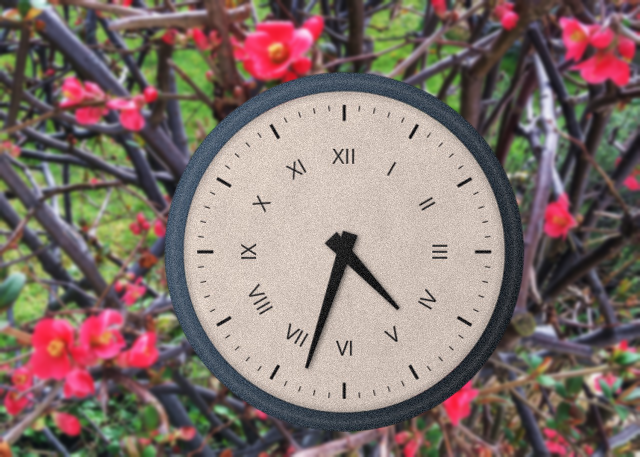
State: h=4 m=33
